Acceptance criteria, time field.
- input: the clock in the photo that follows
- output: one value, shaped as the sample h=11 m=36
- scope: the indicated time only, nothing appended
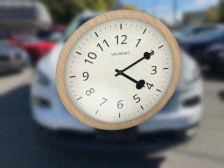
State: h=4 m=10
